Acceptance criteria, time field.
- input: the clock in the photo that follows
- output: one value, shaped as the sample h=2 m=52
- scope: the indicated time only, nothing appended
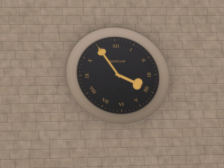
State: h=3 m=55
